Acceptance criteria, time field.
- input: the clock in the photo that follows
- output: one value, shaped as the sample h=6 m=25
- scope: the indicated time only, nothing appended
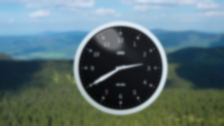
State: h=2 m=40
